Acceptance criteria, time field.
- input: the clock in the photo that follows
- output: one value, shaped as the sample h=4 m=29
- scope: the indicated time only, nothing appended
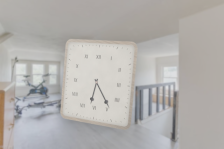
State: h=6 m=24
